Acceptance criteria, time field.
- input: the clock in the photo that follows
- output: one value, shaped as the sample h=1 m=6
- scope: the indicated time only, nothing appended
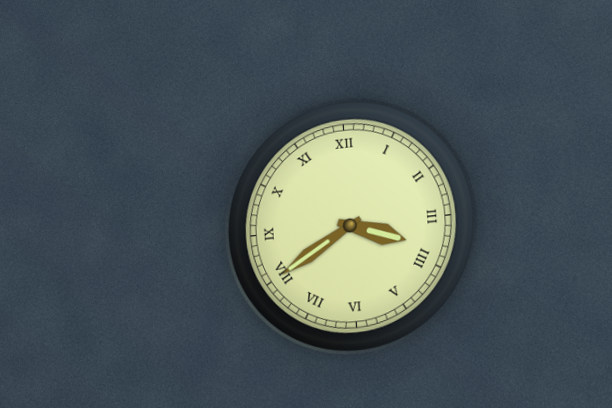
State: h=3 m=40
